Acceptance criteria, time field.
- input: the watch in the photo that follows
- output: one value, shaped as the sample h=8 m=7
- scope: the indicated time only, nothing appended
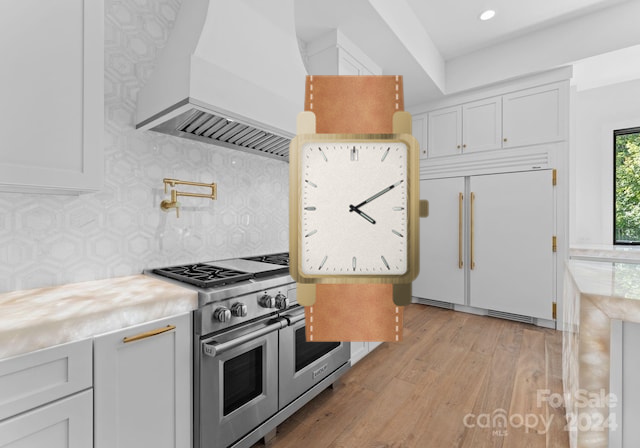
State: h=4 m=10
